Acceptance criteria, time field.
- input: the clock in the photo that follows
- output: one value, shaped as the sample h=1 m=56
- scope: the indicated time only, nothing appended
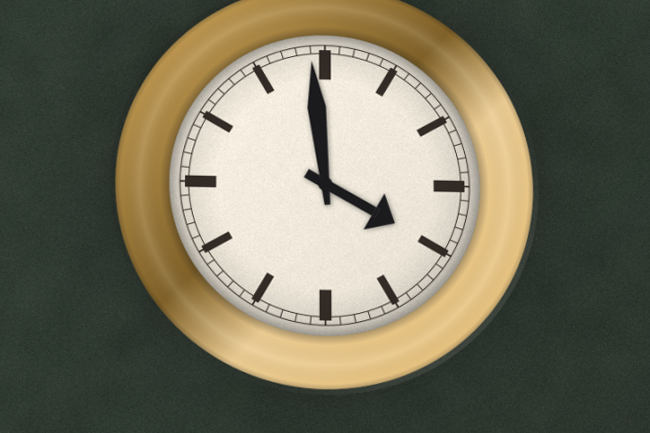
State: h=3 m=59
